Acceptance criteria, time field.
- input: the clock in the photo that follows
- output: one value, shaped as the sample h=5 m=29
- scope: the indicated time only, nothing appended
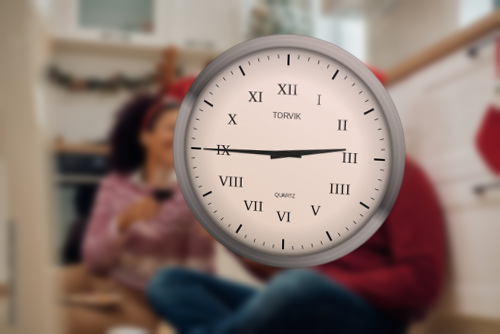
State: h=2 m=45
